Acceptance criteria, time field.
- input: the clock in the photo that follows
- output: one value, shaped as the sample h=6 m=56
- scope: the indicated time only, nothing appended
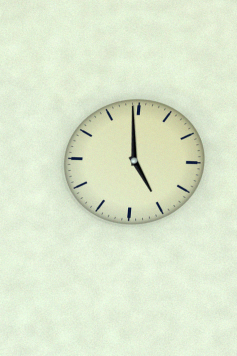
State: h=4 m=59
